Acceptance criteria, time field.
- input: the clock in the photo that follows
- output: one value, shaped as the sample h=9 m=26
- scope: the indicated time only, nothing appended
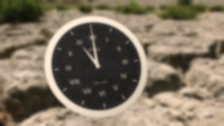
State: h=11 m=0
